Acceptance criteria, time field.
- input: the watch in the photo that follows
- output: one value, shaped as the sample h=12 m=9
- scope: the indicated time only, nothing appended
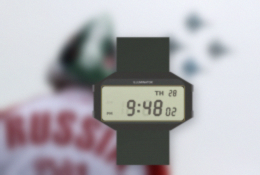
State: h=9 m=48
